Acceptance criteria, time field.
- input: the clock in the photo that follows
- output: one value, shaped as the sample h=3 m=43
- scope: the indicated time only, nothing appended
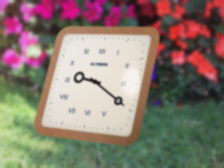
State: h=9 m=20
